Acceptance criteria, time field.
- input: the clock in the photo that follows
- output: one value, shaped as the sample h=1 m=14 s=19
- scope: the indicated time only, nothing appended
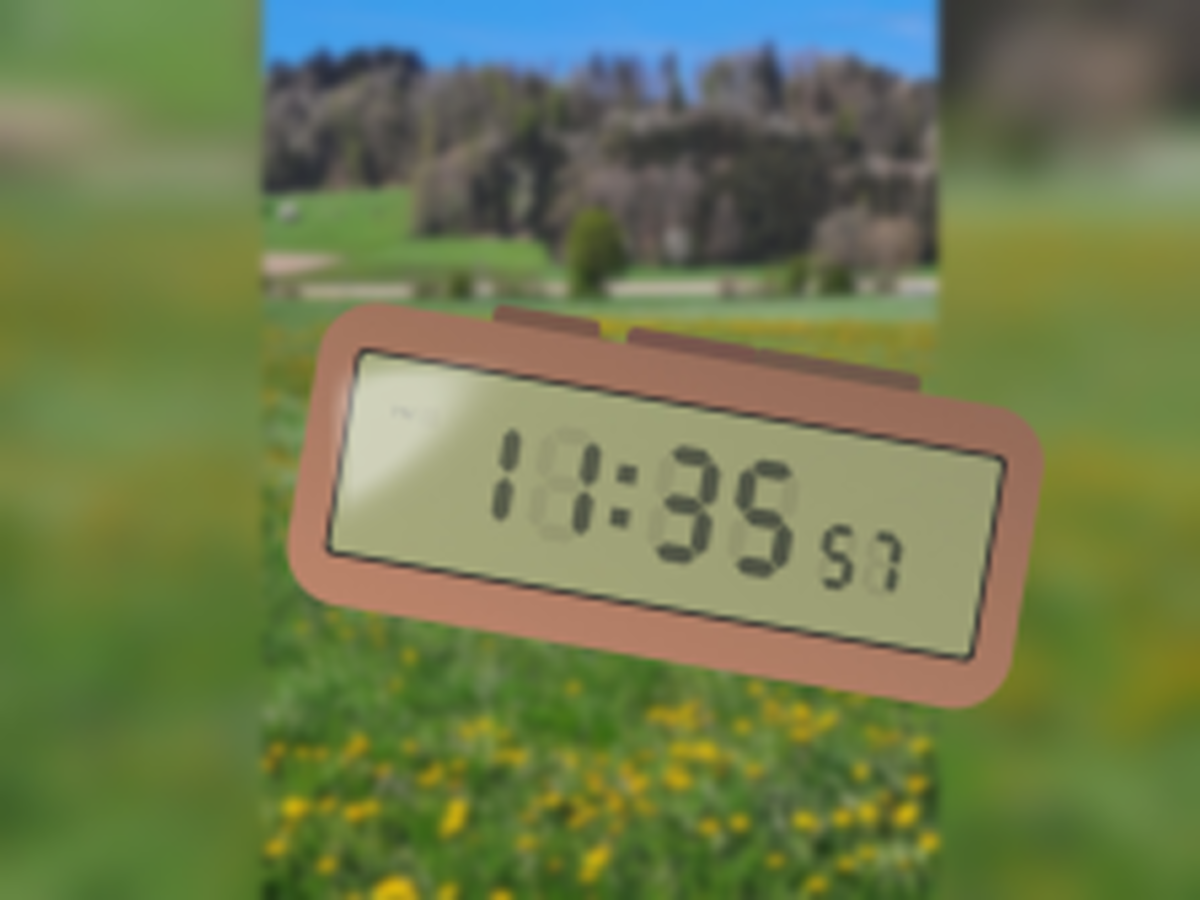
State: h=11 m=35 s=57
